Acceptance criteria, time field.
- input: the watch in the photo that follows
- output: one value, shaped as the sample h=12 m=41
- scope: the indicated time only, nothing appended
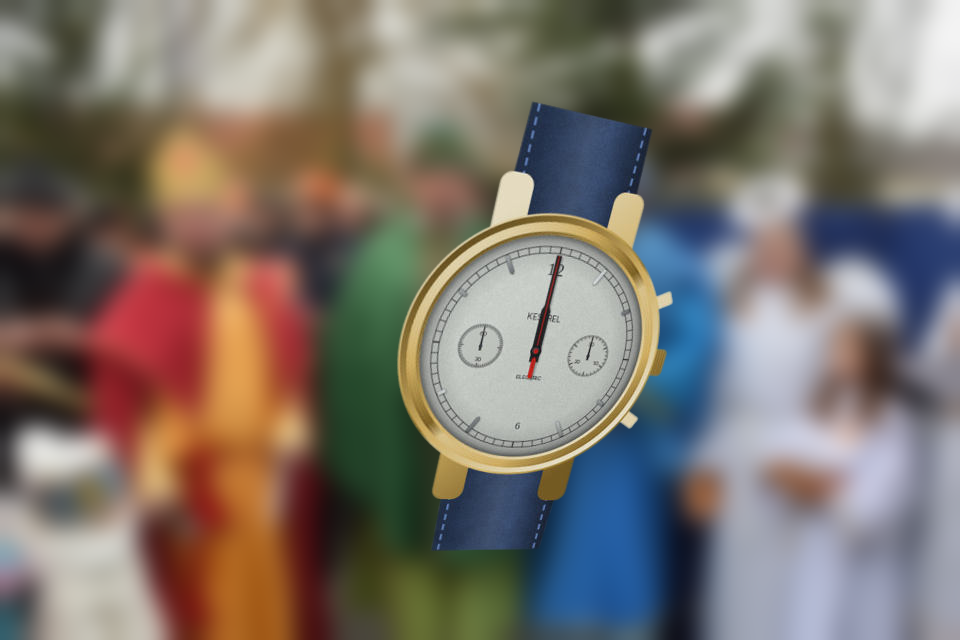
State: h=12 m=0
